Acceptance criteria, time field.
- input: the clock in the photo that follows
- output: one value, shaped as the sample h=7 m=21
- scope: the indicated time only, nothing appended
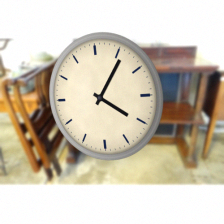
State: h=4 m=6
